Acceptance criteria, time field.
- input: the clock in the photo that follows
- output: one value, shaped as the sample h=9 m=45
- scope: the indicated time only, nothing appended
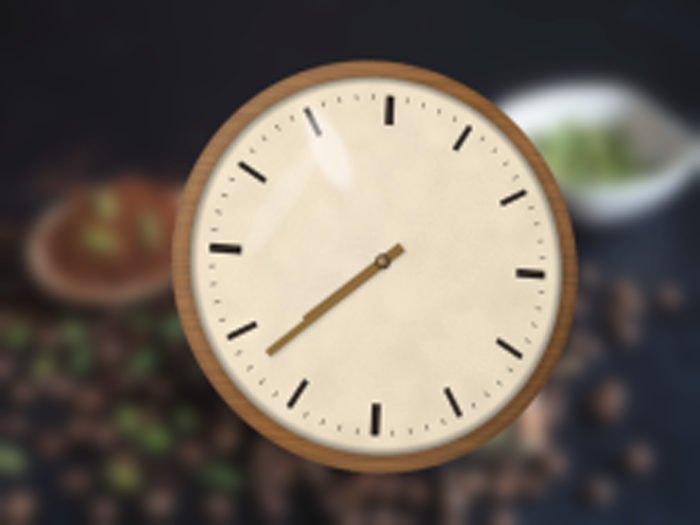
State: h=7 m=38
